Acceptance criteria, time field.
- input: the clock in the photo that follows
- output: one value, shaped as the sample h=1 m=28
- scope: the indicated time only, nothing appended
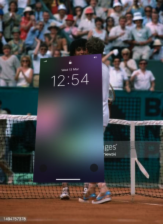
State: h=12 m=54
